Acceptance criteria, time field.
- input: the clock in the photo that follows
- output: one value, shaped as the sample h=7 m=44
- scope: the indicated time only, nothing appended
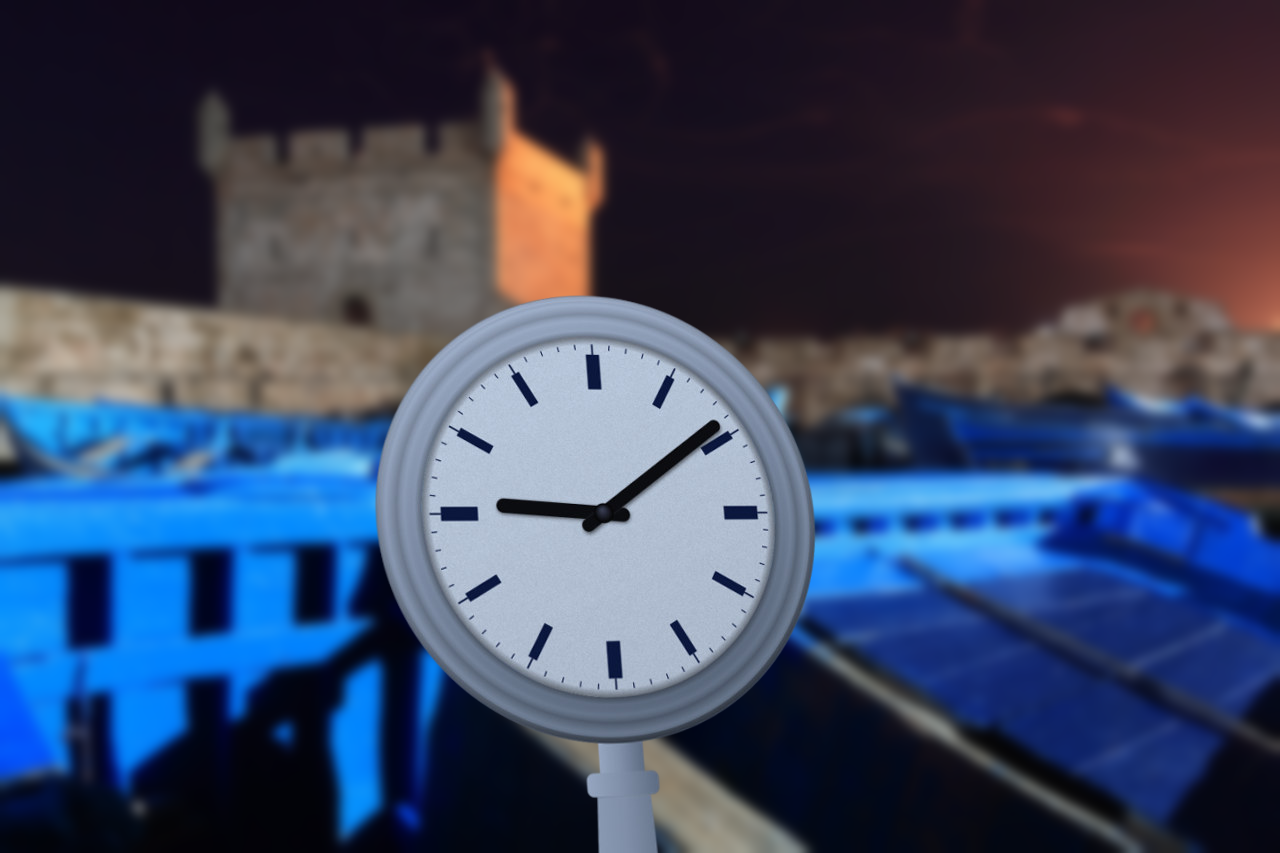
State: h=9 m=9
